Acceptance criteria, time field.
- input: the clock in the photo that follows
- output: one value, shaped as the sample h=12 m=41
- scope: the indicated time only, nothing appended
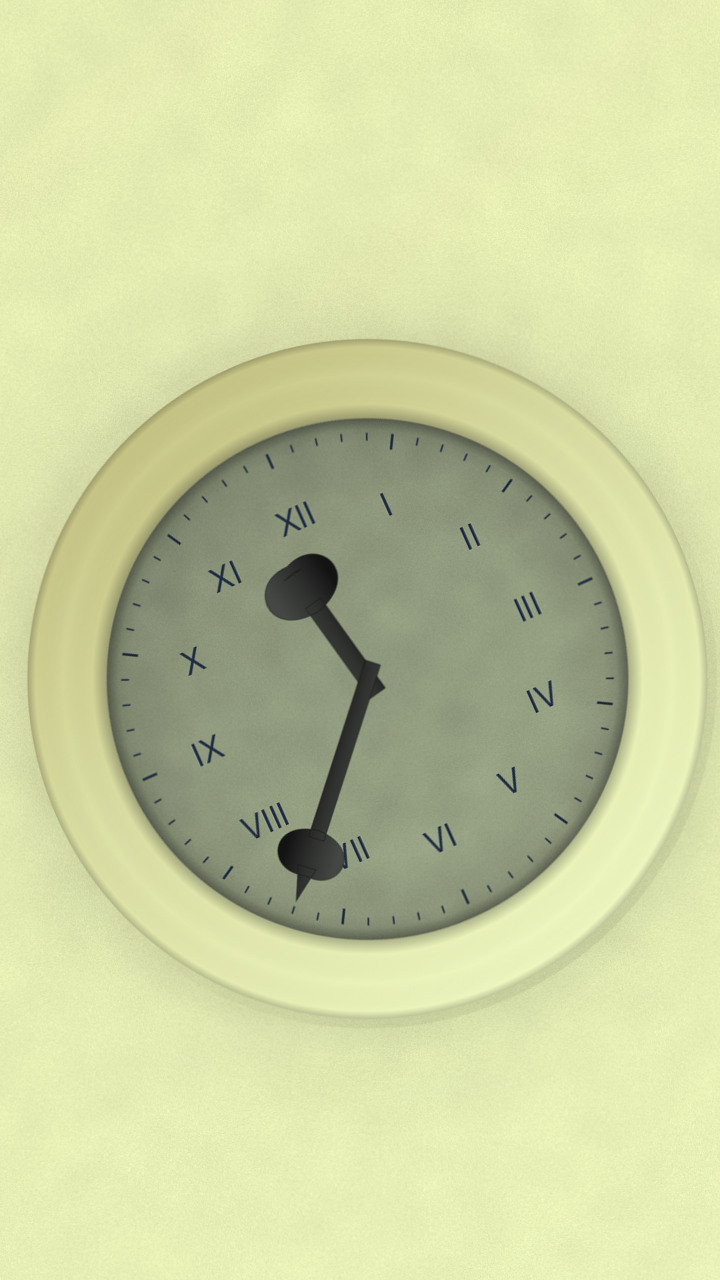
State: h=11 m=37
